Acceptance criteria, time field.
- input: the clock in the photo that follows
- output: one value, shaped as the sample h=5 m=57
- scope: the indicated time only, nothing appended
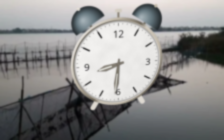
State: h=8 m=31
